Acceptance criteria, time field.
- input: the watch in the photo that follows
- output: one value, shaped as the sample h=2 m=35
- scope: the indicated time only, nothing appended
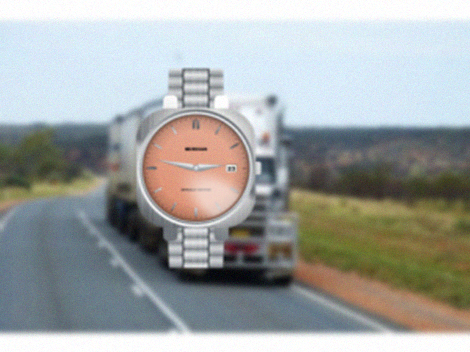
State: h=2 m=47
